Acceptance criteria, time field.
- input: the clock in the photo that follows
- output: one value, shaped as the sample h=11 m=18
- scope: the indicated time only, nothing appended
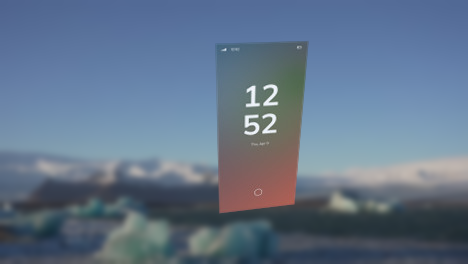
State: h=12 m=52
